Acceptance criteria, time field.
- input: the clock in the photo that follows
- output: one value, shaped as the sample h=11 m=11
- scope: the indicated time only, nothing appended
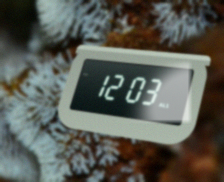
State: h=12 m=3
